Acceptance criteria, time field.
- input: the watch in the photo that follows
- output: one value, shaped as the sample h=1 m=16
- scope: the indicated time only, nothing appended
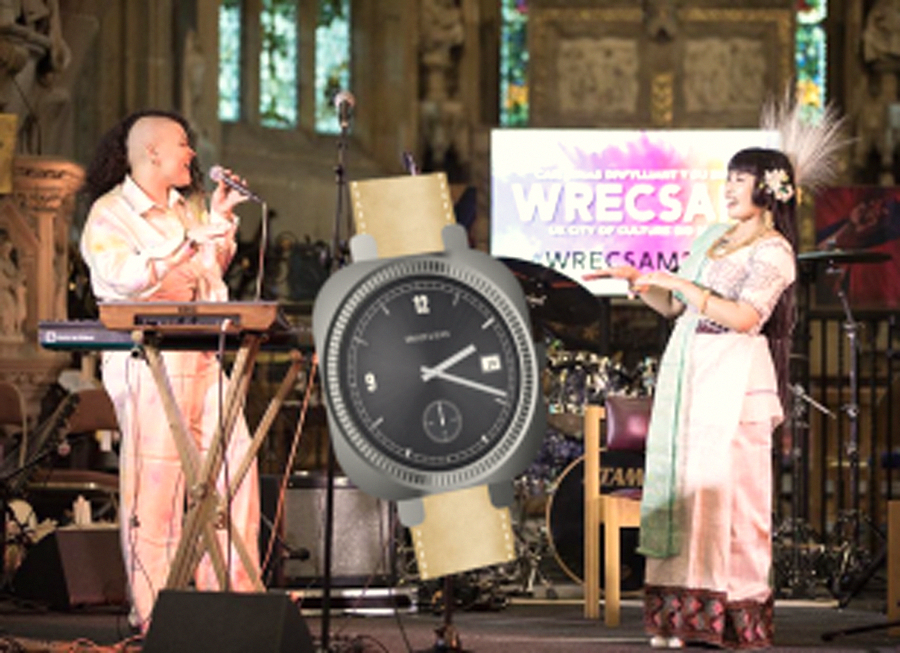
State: h=2 m=19
